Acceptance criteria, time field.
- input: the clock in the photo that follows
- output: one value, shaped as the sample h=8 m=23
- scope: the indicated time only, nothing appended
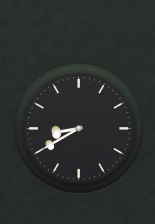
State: h=8 m=40
